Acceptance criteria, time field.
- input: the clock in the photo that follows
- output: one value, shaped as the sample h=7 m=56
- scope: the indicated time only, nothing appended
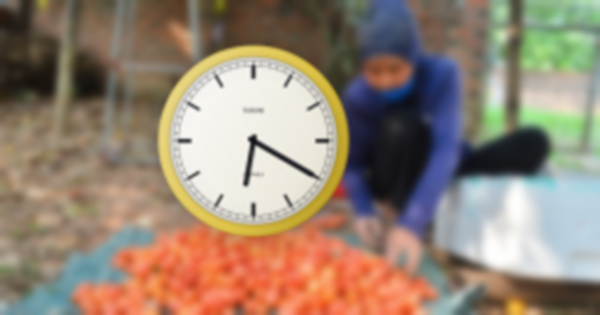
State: h=6 m=20
